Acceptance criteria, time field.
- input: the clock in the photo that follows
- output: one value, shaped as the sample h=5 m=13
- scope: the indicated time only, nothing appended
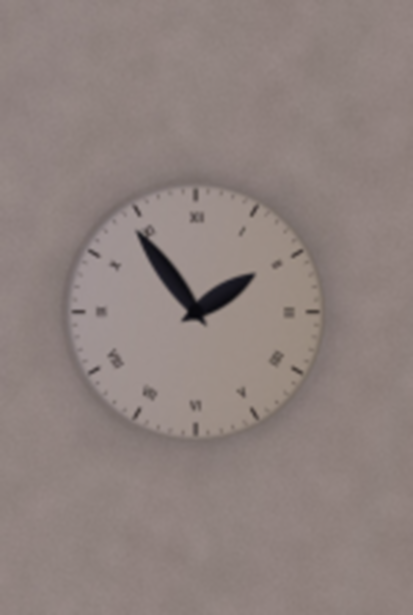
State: h=1 m=54
